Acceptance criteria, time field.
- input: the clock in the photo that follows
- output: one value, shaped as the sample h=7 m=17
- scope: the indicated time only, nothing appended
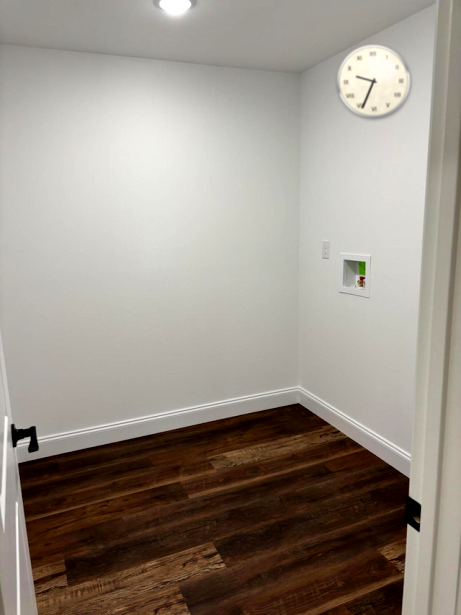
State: h=9 m=34
